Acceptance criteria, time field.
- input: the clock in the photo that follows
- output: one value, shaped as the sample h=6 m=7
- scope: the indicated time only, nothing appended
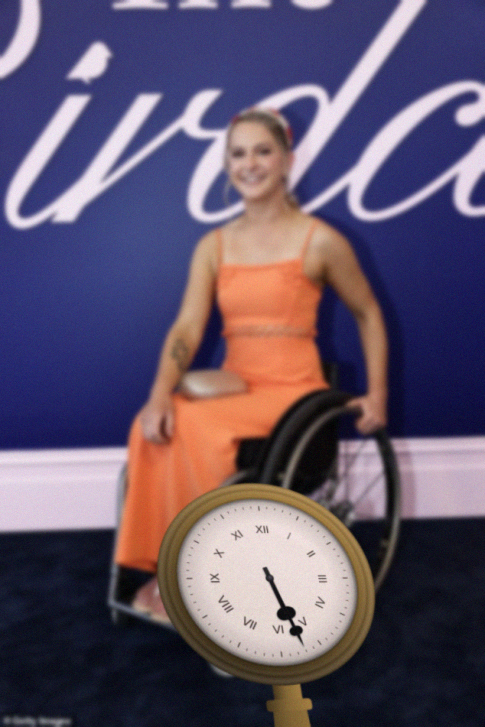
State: h=5 m=27
